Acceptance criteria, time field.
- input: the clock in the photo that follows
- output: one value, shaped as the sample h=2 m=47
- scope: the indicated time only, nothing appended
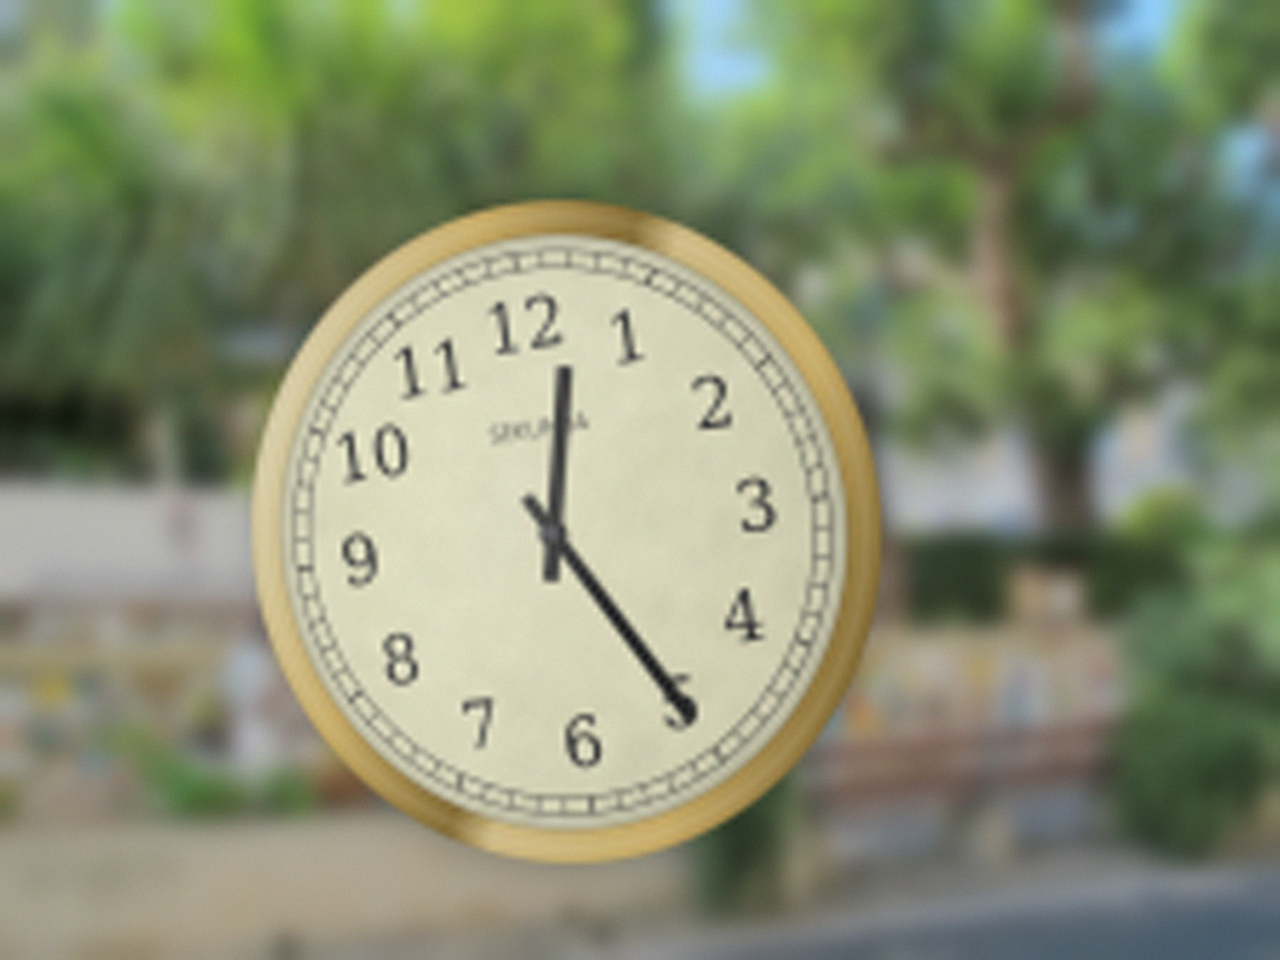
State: h=12 m=25
